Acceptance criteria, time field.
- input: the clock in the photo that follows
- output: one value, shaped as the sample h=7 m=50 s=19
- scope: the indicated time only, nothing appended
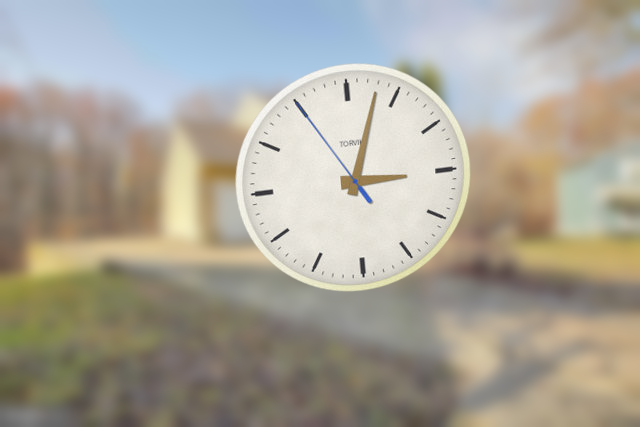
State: h=3 m=2 s=55
